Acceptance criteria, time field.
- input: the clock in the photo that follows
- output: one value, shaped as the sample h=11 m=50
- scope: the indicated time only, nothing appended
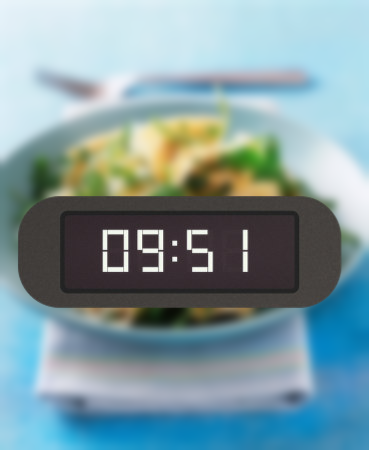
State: h=9 m=51
